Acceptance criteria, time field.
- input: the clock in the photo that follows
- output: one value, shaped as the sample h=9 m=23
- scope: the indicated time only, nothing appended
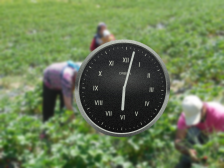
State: h=6 m=2
